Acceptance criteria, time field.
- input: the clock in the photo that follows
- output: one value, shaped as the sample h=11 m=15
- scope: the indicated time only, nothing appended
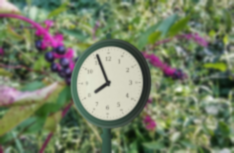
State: h=7 m=56
